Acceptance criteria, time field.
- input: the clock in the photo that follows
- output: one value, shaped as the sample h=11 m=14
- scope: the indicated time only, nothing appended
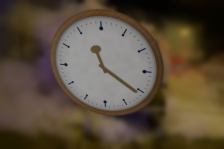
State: h=11 m=21
